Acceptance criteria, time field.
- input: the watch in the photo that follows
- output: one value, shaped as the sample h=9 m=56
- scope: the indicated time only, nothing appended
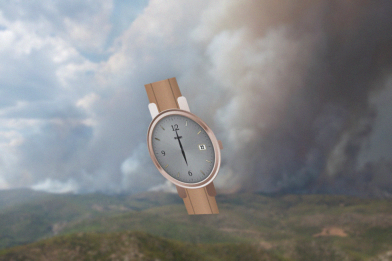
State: h=6 m=0
